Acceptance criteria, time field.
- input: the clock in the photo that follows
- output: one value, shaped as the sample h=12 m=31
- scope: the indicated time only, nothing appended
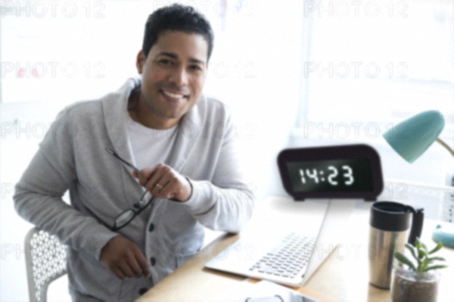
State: h=14 m=23
